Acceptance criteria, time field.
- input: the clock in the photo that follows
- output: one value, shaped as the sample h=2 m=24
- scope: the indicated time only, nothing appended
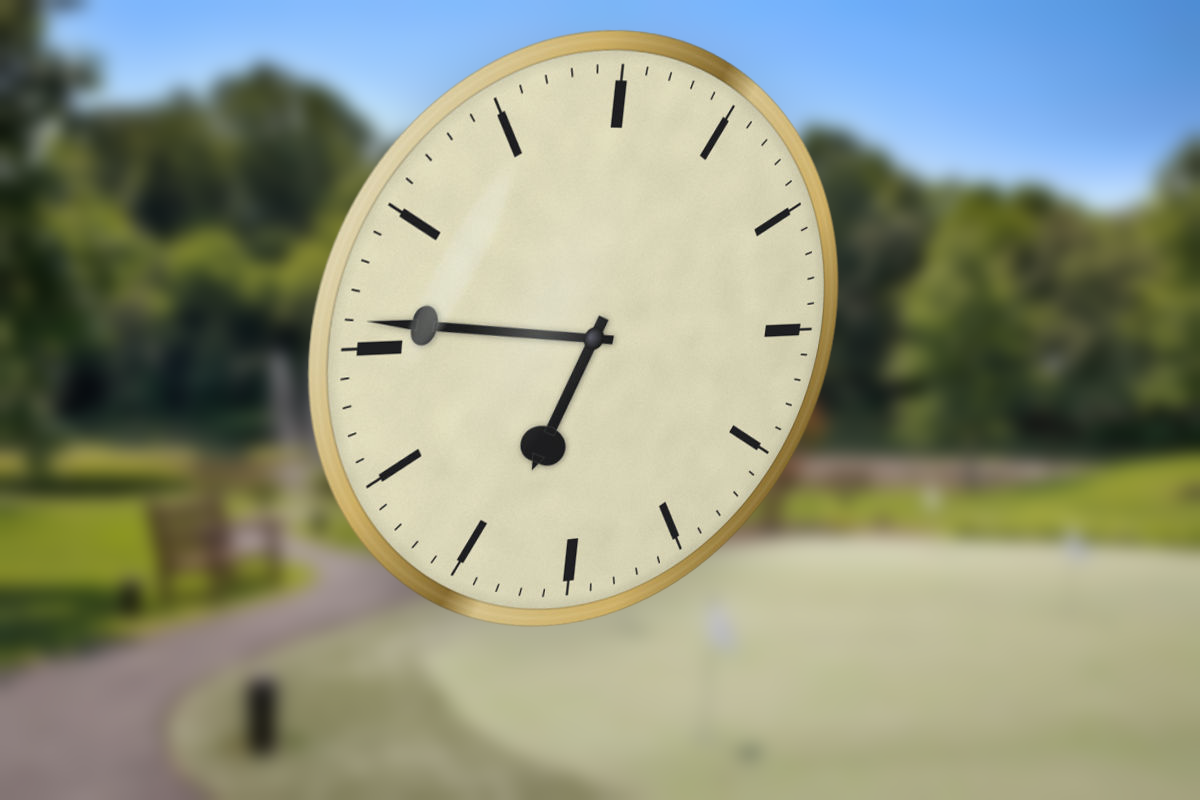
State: h=6 m=46
